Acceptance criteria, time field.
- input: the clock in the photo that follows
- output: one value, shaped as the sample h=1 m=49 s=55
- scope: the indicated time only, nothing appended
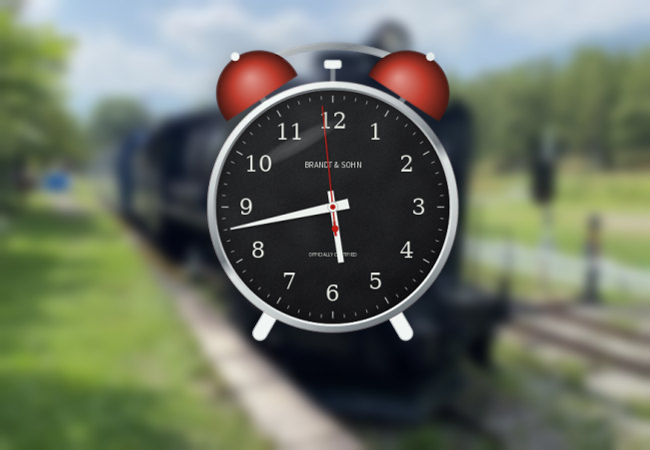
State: h=5 m=42 s=59
